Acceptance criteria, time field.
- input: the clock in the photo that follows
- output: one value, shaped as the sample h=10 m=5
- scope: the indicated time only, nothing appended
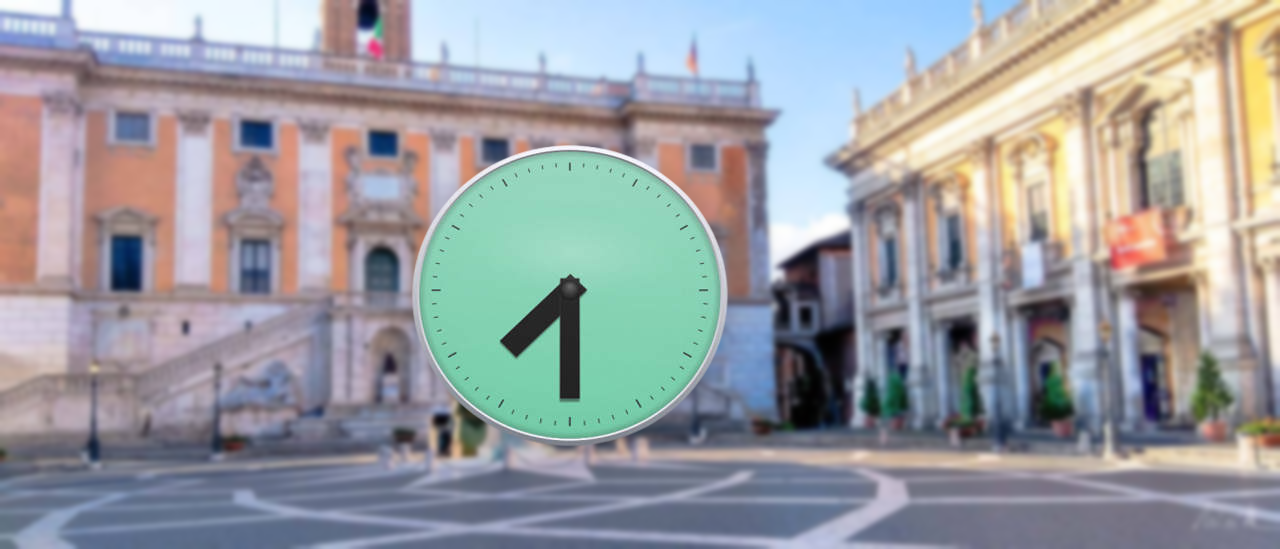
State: h=7 m=30
